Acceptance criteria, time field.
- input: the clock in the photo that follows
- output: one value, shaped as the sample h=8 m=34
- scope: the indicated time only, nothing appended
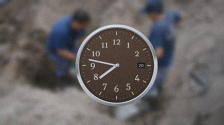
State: h=7 m=47
